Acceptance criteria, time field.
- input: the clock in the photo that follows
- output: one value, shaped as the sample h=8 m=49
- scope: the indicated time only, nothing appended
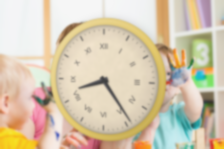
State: h=8 m=24
